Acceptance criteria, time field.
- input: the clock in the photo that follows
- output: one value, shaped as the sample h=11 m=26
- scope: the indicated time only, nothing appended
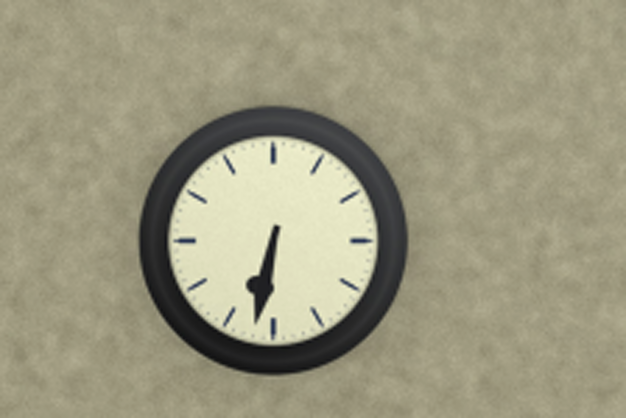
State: h=6 m=32
